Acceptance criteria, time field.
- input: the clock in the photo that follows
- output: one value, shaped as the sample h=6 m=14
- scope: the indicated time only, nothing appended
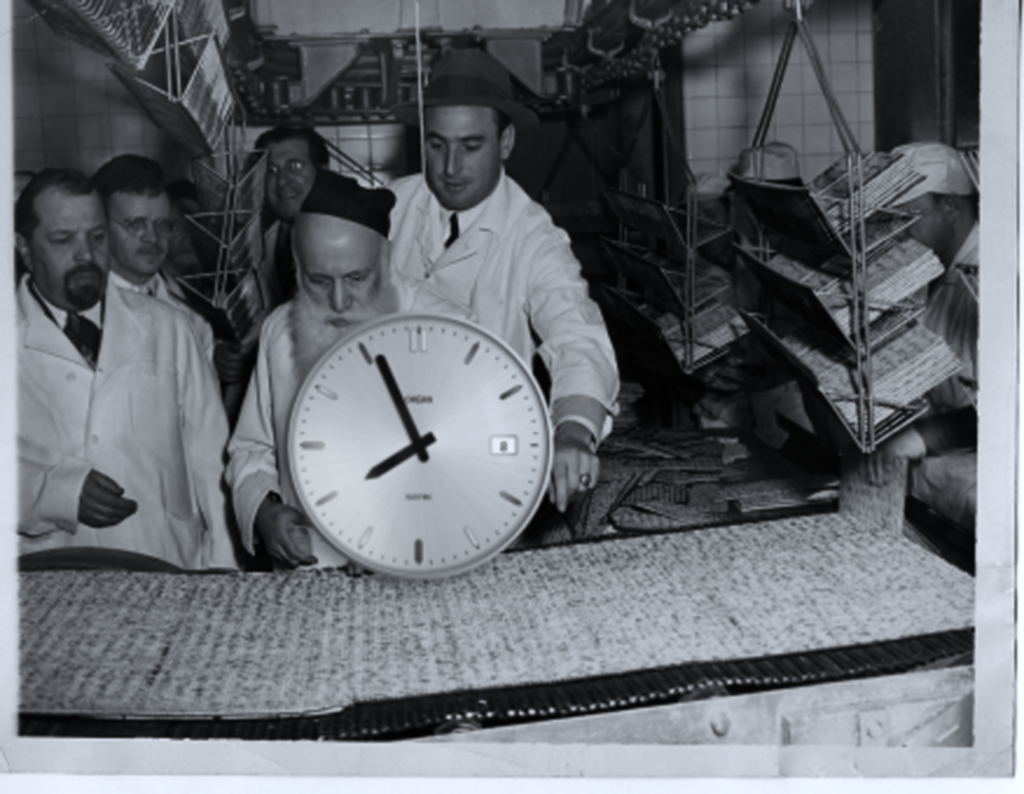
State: h=7 m=56
